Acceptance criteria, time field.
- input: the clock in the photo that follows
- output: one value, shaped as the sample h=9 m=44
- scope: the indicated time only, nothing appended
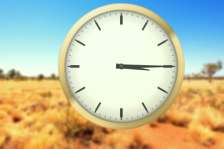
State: h=3 m=15
